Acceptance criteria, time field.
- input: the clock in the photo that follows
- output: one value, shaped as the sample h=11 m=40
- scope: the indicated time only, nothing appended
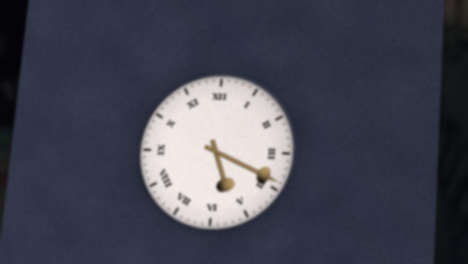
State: h=5 m=19
